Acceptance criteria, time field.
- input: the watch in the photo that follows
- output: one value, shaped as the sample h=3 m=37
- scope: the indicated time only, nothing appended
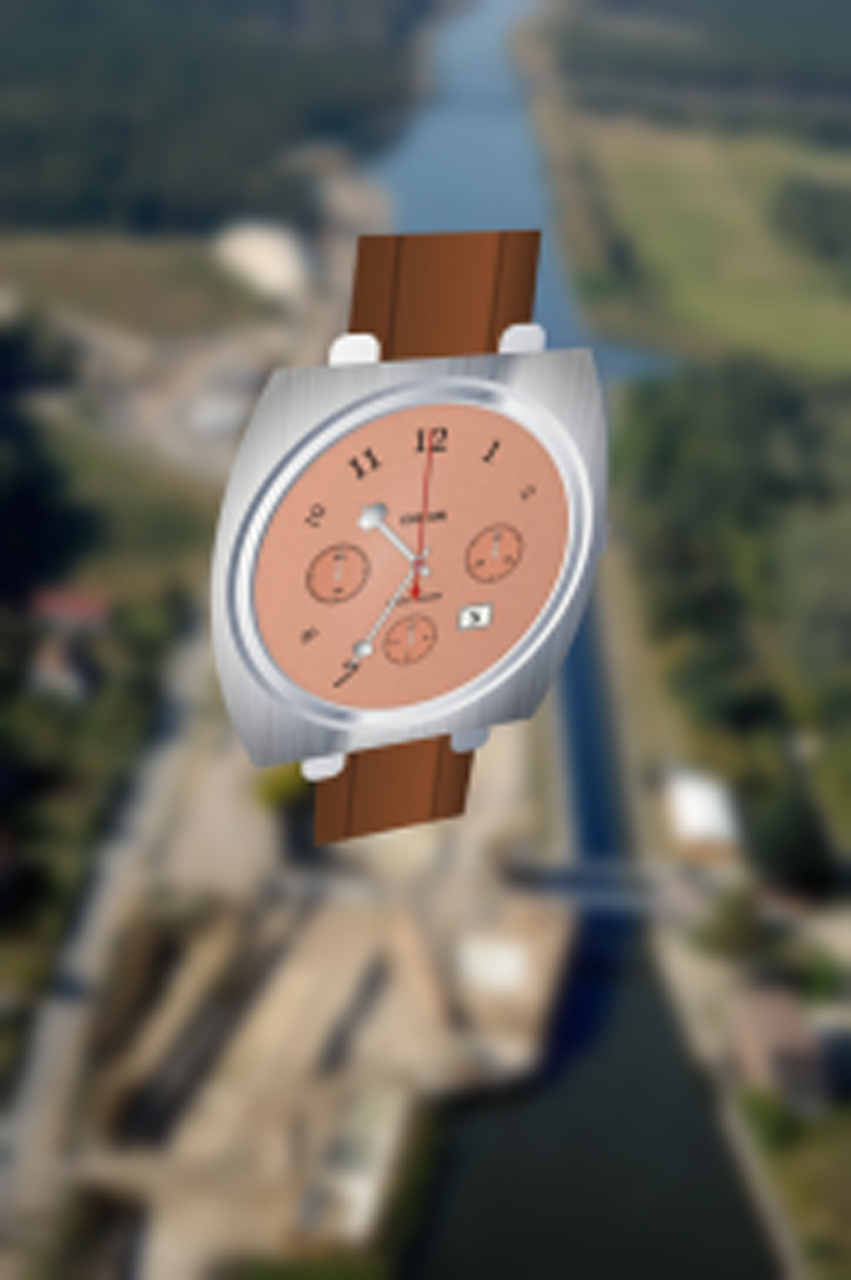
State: h=10 m=35
